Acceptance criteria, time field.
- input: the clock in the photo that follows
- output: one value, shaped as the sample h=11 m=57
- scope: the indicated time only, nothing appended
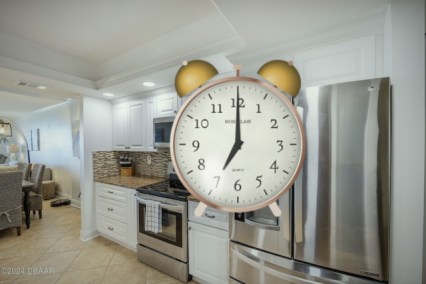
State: h=7 m=0
